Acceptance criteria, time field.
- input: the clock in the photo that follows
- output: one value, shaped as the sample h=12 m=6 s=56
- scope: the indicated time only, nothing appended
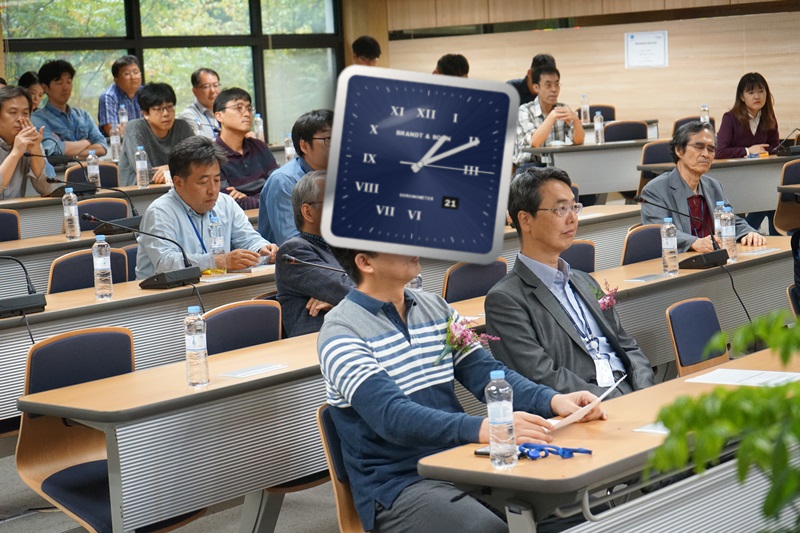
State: h=1 m=10 s=15
